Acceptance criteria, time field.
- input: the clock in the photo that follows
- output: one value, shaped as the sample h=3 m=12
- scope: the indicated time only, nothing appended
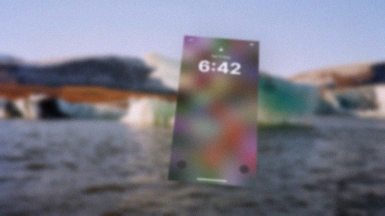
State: h=6 m=42
